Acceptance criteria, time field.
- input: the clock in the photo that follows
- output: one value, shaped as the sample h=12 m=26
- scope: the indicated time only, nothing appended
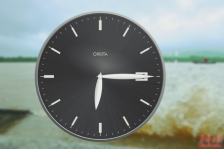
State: h=6 m=15
